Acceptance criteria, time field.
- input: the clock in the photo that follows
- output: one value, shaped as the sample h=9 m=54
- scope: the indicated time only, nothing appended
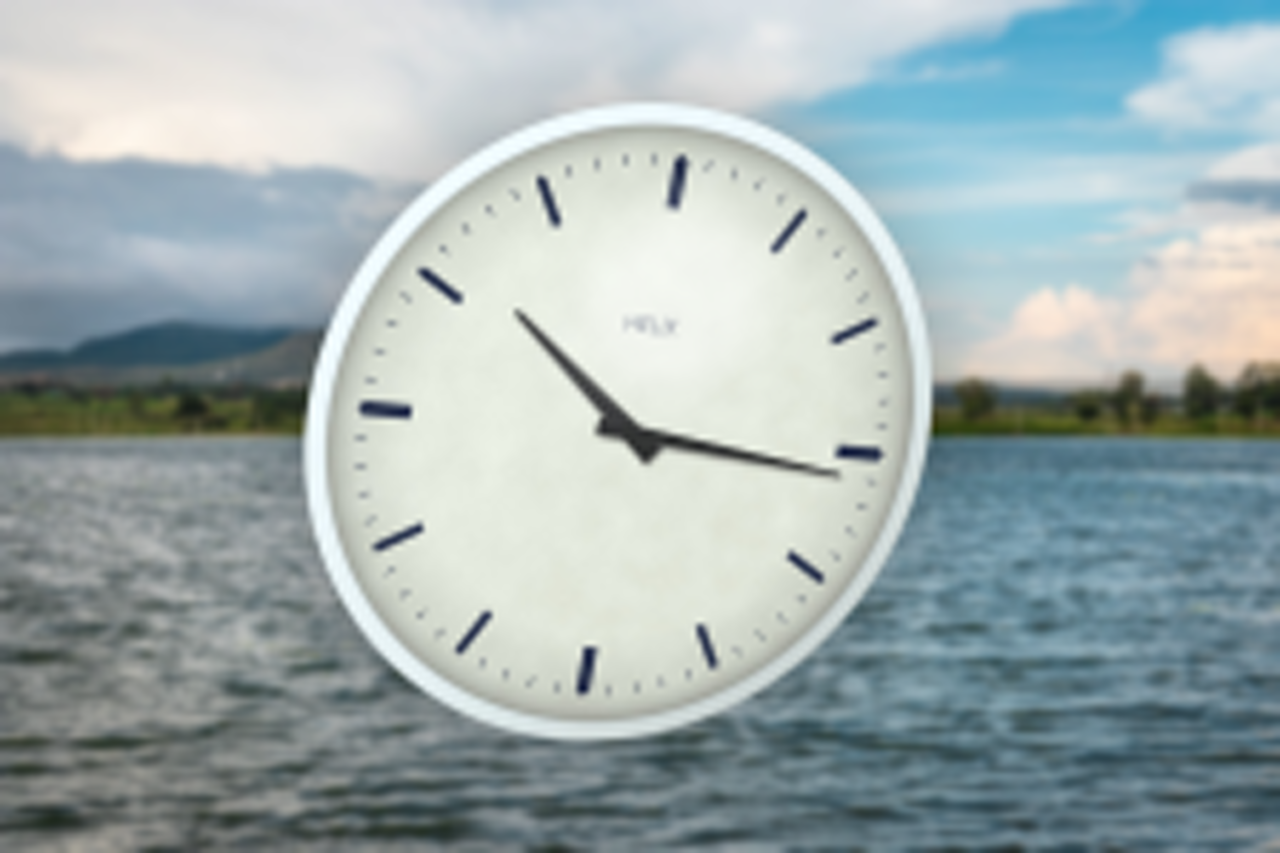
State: h=10 m=16
